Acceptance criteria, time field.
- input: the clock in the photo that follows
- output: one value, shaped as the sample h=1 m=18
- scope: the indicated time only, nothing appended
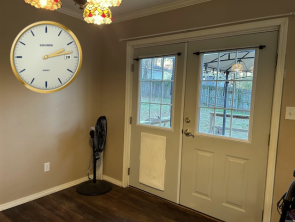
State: h=2 m=13
